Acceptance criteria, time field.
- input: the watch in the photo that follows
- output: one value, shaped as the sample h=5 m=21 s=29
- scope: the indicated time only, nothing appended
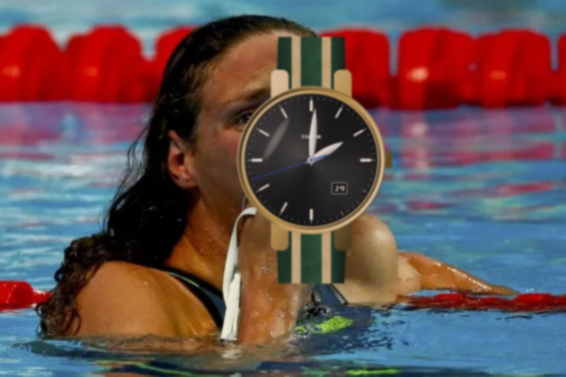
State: h=2 m=0 s=42
